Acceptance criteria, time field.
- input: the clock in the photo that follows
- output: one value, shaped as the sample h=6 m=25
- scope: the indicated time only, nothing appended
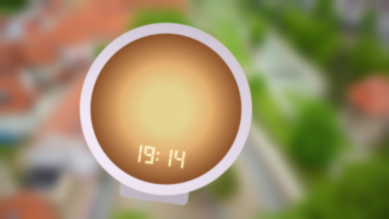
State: h=19 m=14
